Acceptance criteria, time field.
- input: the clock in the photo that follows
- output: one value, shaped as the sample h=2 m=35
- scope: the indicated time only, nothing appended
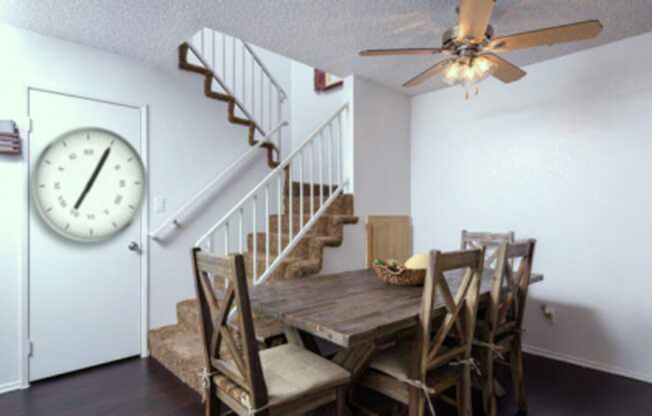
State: h=7 m=5
